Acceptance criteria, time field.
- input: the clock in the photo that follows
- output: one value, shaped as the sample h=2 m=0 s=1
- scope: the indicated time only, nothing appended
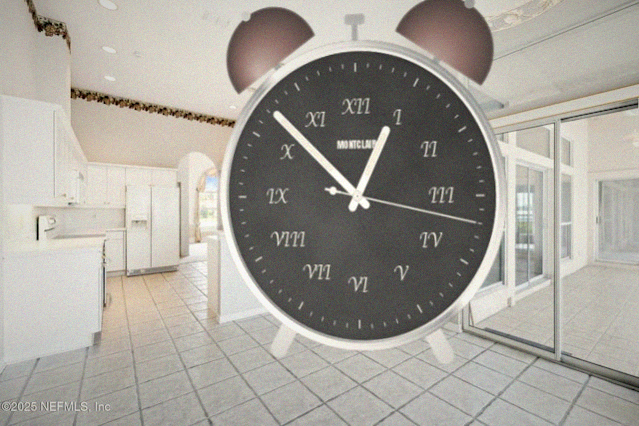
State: h=12 m=52 s=17
